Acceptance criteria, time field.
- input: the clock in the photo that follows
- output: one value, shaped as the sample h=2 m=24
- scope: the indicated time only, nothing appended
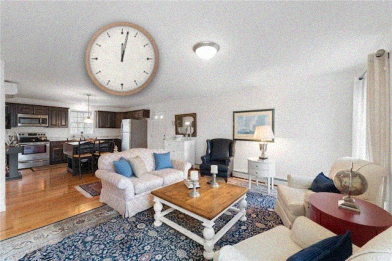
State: h=12 m=2
